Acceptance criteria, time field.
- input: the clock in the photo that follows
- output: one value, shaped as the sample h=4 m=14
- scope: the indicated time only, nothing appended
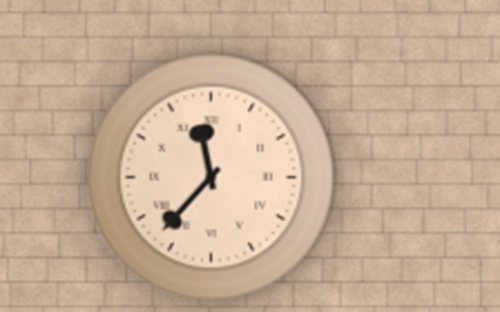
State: h=11 m=37
